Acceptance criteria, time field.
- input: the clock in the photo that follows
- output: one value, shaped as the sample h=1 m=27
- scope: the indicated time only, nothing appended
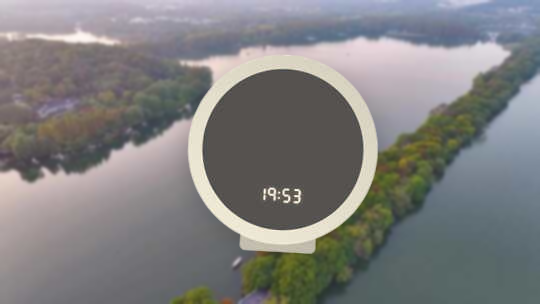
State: h=19 m=53
